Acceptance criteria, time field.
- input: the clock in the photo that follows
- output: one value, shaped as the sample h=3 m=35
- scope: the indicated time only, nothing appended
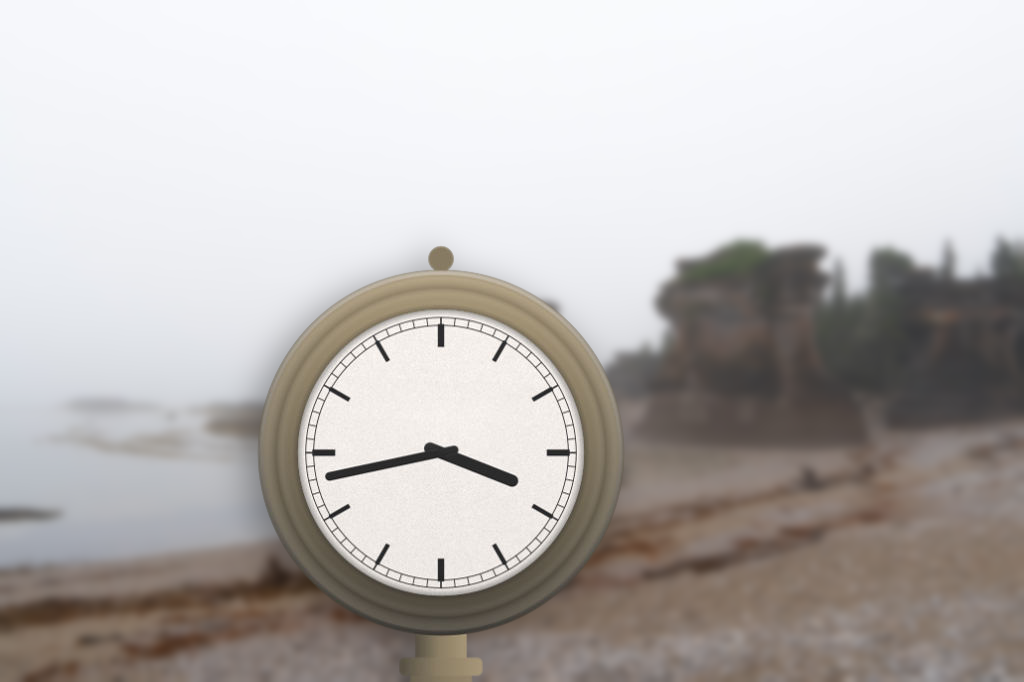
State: h=3 m=43
